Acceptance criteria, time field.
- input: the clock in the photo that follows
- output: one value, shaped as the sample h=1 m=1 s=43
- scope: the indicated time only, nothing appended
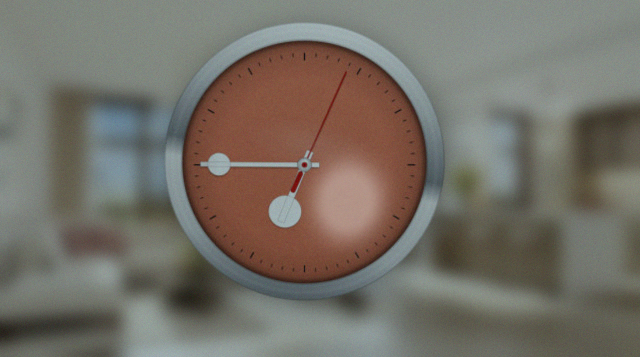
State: h=6 m=45 s=4
